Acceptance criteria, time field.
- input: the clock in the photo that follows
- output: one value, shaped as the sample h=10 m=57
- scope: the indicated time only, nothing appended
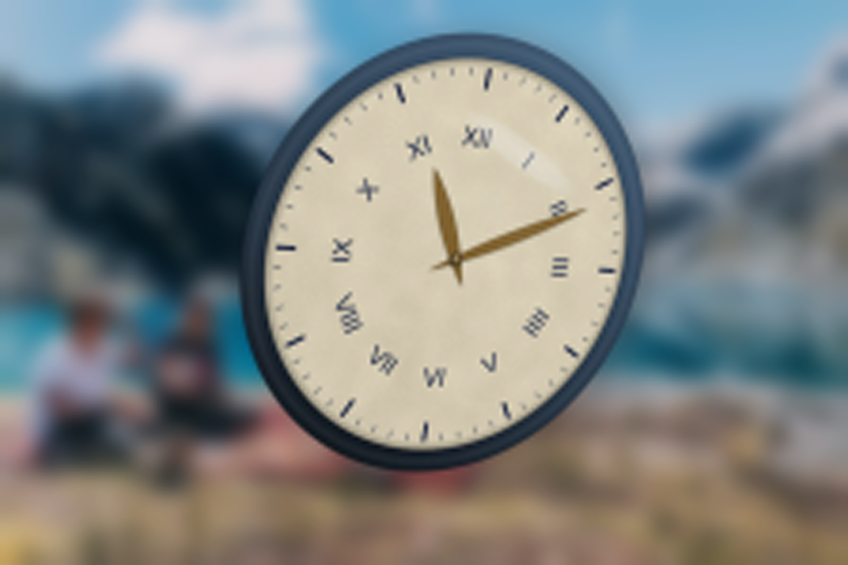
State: h=11 m=11
